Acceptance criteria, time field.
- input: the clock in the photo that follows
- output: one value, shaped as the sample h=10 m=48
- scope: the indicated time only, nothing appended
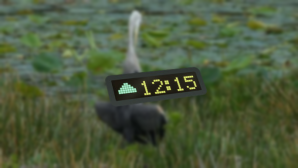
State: h=12 m=15
